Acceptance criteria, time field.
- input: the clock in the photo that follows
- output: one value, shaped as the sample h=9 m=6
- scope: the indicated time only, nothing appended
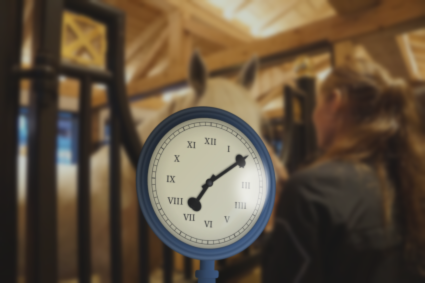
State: h=7 m=9
